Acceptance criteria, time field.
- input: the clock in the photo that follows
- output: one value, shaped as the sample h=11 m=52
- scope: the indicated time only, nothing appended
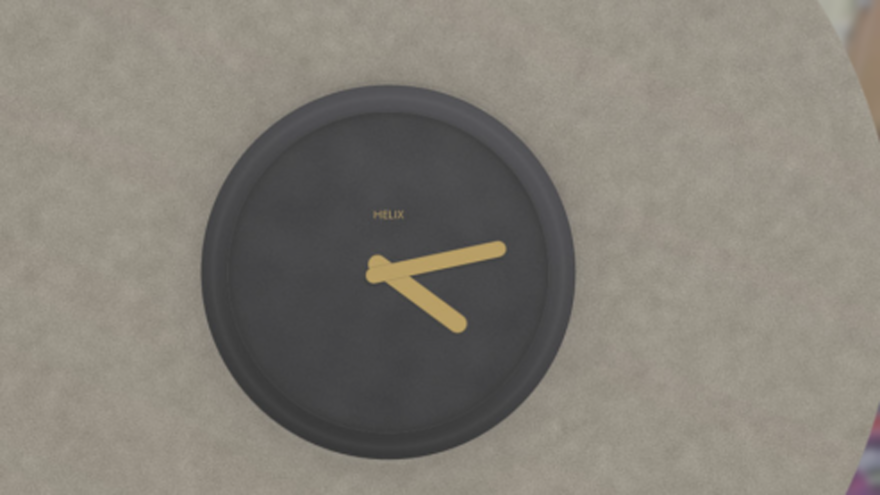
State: h=4 m=13
